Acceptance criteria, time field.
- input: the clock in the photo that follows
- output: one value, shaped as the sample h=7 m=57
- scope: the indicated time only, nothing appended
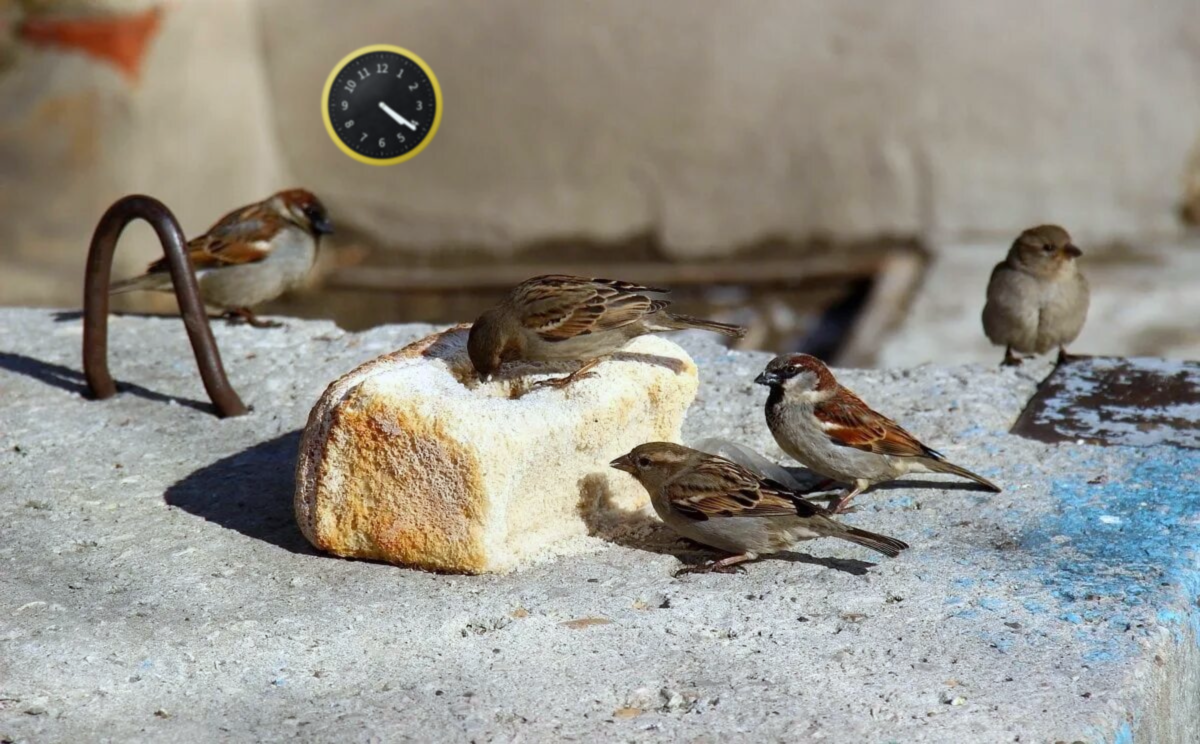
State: h=4 m=21
